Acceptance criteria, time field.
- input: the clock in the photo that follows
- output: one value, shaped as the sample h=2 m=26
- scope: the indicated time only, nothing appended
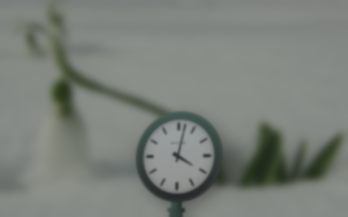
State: h=4 m=2
